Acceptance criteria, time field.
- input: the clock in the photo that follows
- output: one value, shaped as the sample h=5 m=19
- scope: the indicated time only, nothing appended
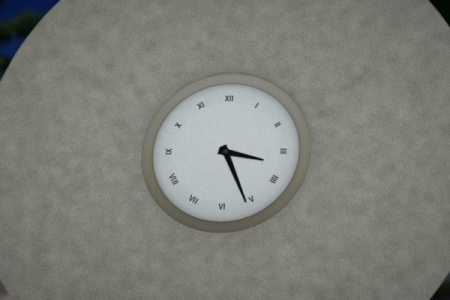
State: h=3 m=26
